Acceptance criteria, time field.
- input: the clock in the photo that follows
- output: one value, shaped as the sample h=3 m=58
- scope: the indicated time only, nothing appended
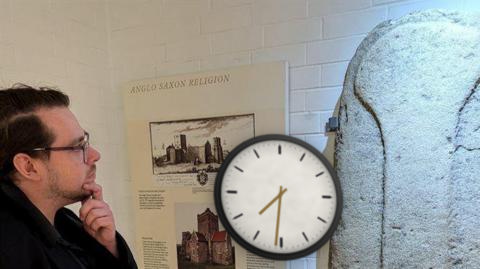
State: h=7 m=31
